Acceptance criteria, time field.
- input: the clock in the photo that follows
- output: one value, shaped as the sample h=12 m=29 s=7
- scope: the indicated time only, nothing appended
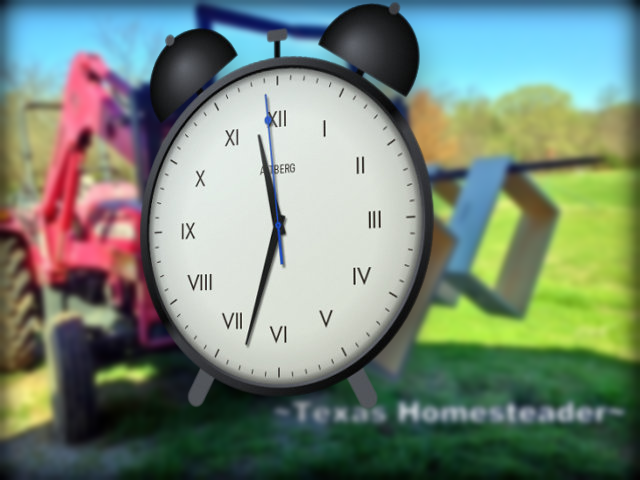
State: h=11 m=32 s=59
